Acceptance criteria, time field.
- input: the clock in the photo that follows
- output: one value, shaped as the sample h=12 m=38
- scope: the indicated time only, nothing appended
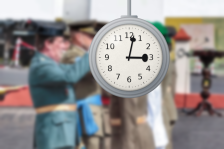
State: h=3 m=2
